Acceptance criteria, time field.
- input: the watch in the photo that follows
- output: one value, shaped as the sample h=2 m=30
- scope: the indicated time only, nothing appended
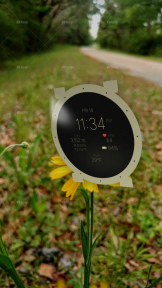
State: h=11 m=34
